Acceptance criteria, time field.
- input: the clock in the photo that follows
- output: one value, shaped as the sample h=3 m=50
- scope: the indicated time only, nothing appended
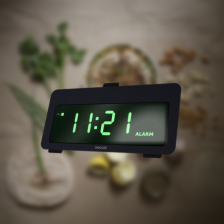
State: h=11 m=21
